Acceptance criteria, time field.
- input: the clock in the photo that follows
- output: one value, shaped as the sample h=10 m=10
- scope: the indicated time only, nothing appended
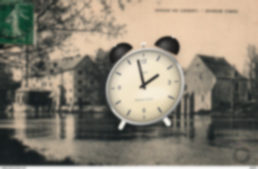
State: h=1 m=58
